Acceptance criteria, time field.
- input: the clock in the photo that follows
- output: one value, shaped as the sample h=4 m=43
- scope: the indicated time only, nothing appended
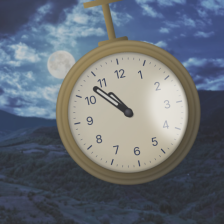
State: h=10 m=53
